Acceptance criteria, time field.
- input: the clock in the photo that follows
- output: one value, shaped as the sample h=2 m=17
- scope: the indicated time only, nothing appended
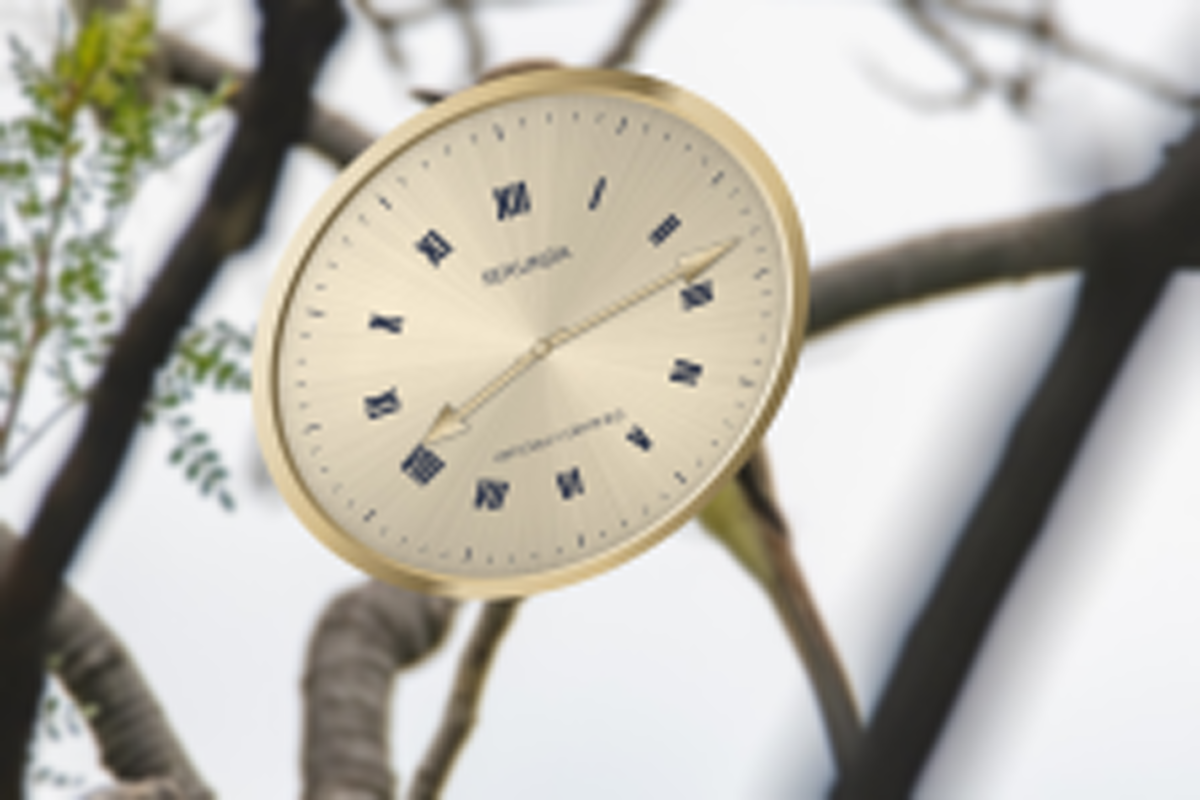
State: h=8 m=13
